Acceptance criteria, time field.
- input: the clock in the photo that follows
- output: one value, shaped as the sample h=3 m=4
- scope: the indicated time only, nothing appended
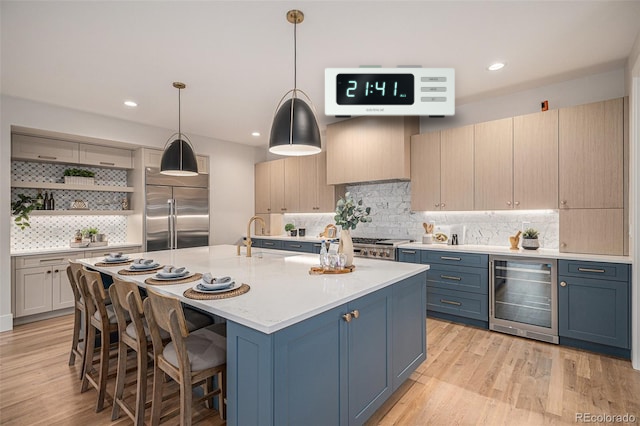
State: h=21 m=41
